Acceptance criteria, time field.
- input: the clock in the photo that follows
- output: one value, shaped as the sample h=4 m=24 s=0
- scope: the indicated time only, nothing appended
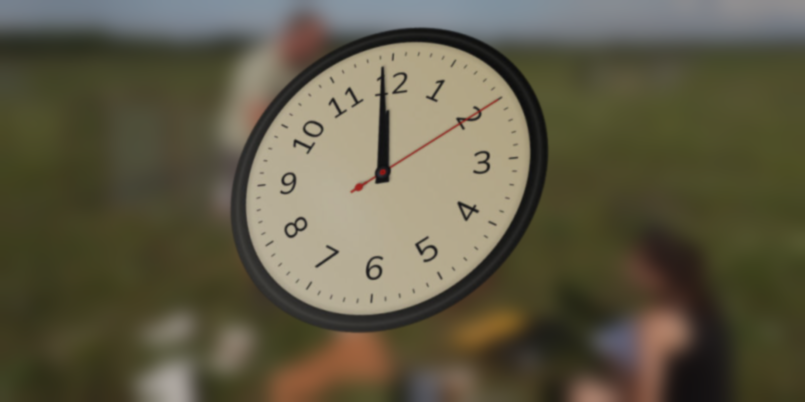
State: h=11 m=59 s=10
